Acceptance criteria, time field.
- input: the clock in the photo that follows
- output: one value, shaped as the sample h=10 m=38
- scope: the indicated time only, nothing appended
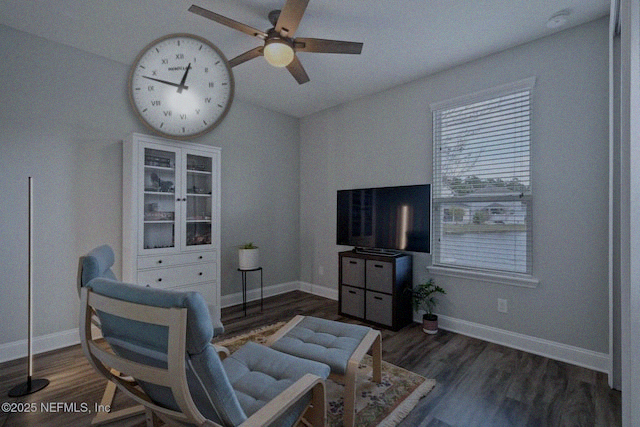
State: h=12 m=48
